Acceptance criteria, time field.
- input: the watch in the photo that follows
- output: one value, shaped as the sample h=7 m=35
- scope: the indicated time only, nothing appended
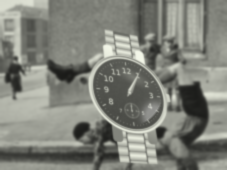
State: h=1 m=5
